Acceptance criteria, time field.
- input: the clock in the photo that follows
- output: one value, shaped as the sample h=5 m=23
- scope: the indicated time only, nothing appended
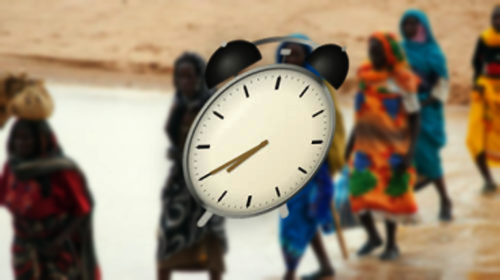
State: h=7 m=40
